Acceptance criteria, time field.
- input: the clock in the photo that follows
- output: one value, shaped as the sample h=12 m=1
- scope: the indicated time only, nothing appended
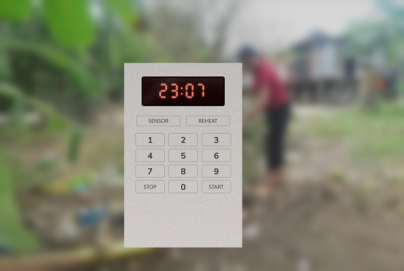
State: h=23 m=7
